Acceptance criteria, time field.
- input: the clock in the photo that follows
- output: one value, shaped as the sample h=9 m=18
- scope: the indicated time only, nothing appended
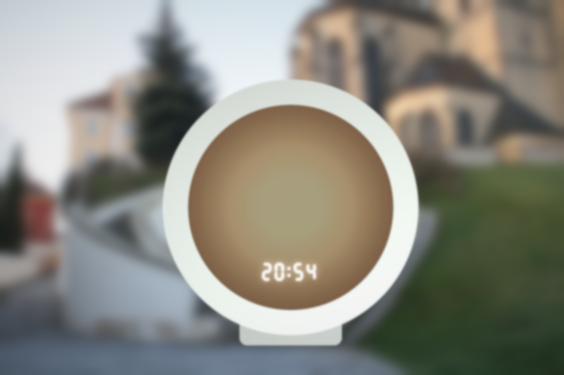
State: h=20 m=54
